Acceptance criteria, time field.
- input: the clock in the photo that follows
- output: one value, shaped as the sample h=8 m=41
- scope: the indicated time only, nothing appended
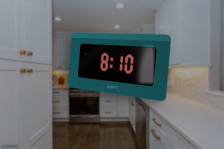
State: h=8 m=10
